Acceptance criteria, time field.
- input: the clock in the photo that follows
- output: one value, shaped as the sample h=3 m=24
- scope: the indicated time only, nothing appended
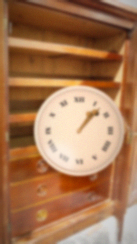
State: h=1 m=7
